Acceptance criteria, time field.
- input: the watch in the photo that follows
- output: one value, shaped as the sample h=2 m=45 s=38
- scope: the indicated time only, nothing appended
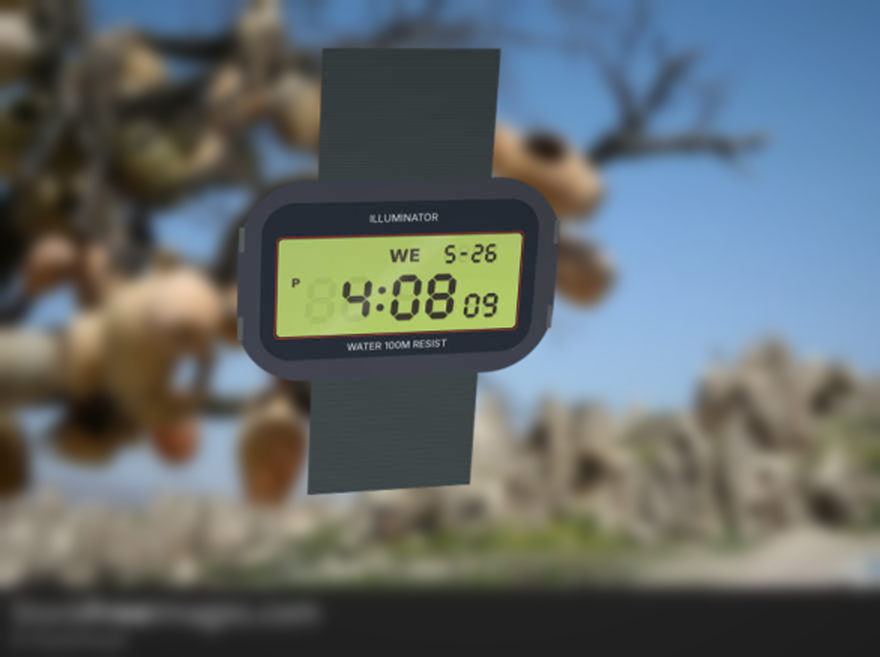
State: h=4 m=8 s=9
